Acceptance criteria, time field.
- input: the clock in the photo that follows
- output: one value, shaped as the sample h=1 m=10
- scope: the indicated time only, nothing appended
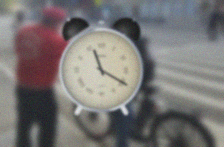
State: h=11 m=20
